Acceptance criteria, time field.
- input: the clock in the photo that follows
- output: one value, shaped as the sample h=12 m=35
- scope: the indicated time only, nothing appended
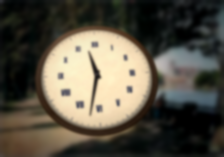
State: h=11 m=32
